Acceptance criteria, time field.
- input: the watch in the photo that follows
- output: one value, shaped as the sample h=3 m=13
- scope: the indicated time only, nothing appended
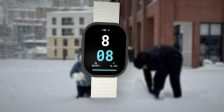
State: h=8 m=8
